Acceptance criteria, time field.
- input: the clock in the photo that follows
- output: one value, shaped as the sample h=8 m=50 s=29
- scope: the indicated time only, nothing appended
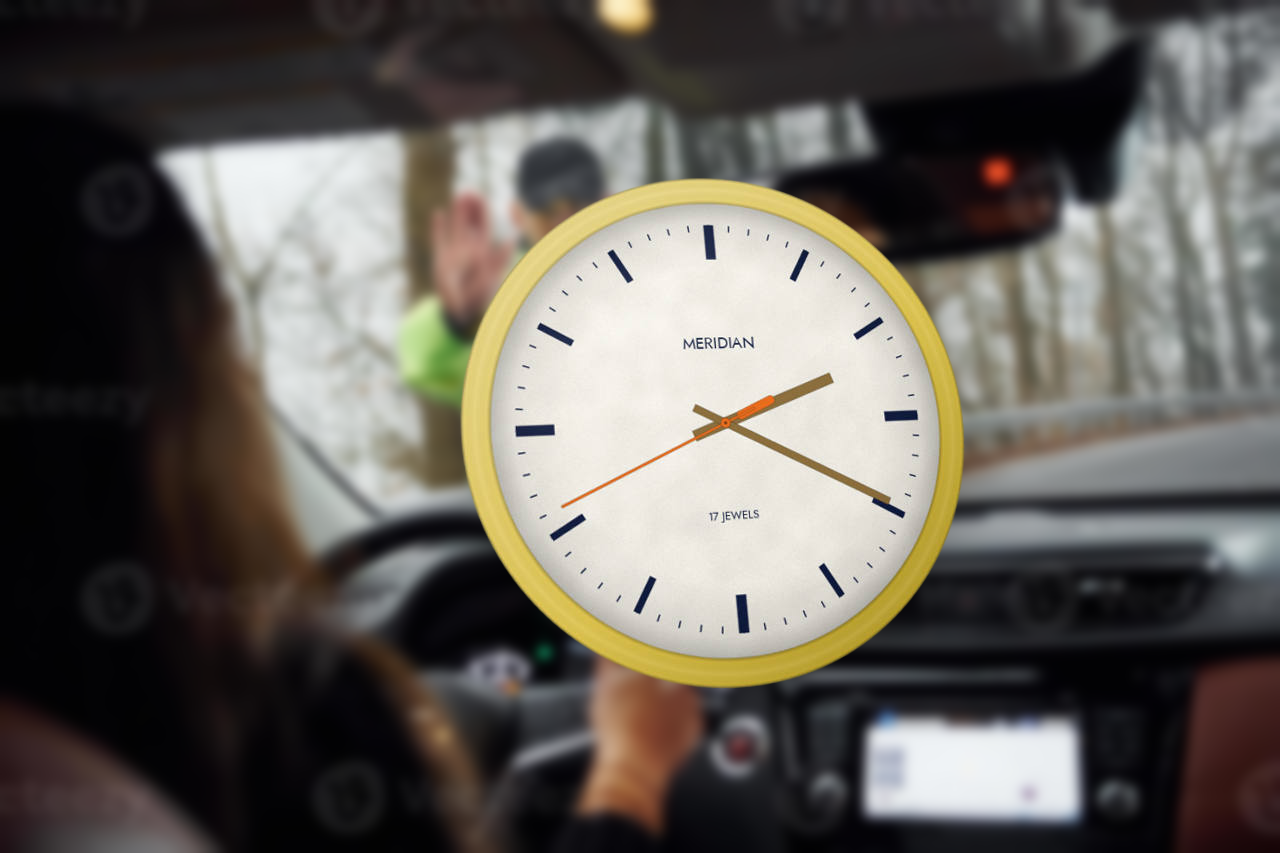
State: h=2 m=19 s=41
